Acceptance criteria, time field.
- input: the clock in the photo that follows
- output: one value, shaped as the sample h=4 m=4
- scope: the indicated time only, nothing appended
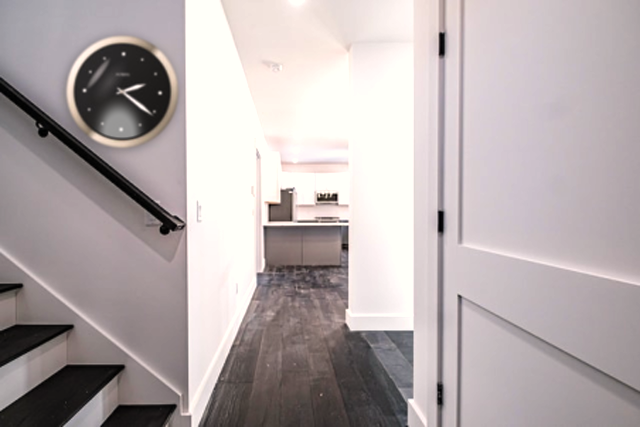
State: h=2 m=21
